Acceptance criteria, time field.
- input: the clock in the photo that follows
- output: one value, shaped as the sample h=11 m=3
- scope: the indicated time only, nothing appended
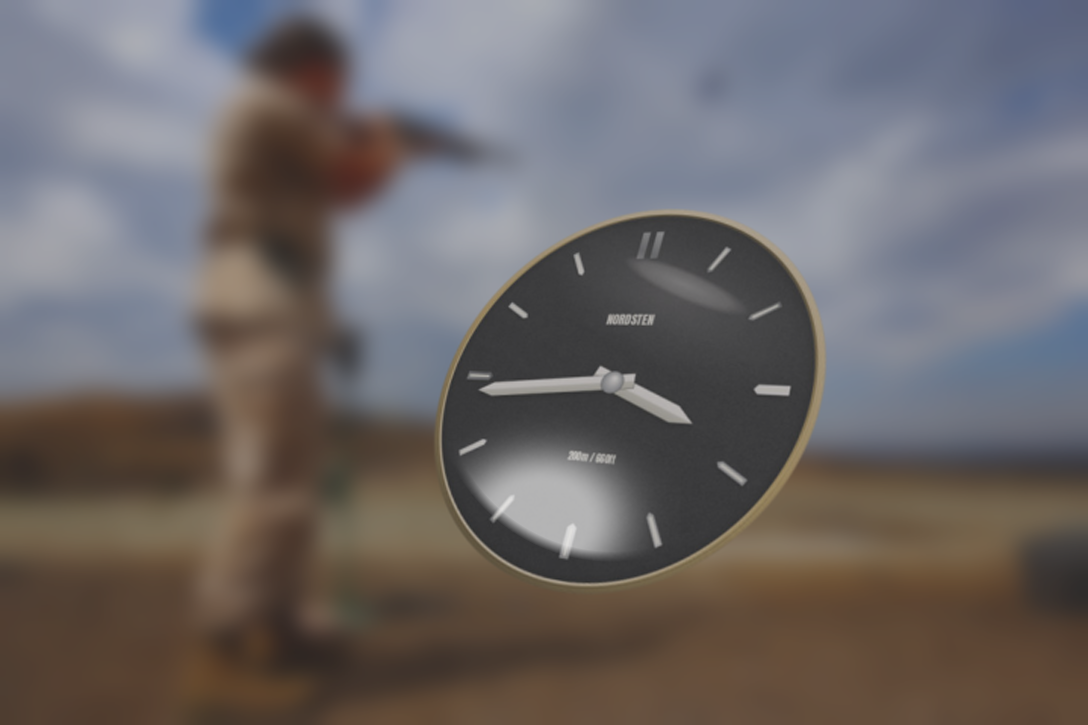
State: h=3 m=44
